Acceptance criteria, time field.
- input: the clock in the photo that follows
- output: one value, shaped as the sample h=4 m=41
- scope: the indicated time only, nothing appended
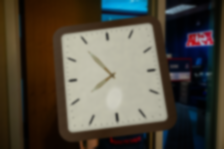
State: h=7 m=54
